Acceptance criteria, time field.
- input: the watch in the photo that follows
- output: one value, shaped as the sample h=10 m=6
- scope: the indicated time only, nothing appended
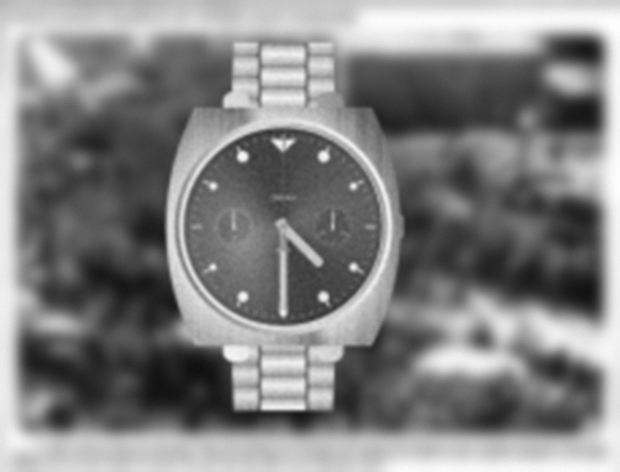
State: h=4 m=30
